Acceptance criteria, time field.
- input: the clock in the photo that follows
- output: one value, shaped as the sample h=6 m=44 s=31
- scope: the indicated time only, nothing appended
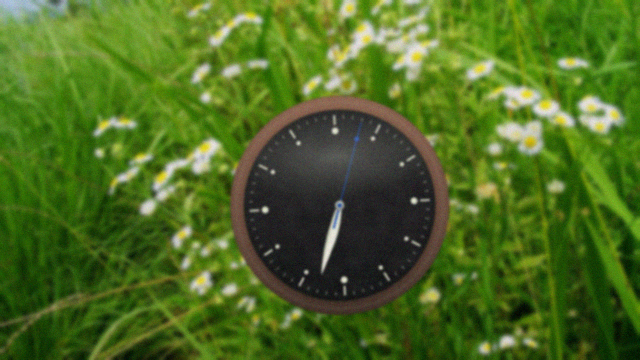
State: h=6 m=33 s=3
